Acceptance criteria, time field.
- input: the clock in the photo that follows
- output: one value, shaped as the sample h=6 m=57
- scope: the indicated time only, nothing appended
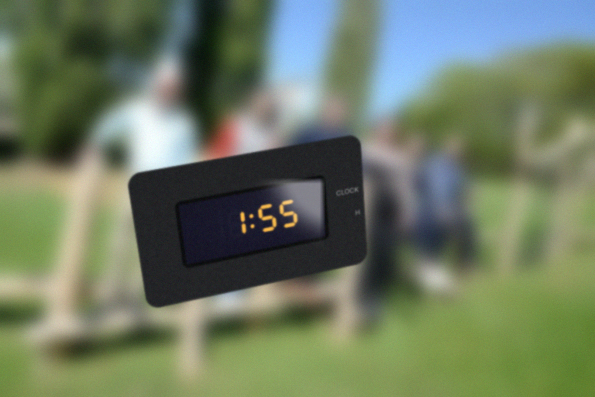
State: h=1 m=55
